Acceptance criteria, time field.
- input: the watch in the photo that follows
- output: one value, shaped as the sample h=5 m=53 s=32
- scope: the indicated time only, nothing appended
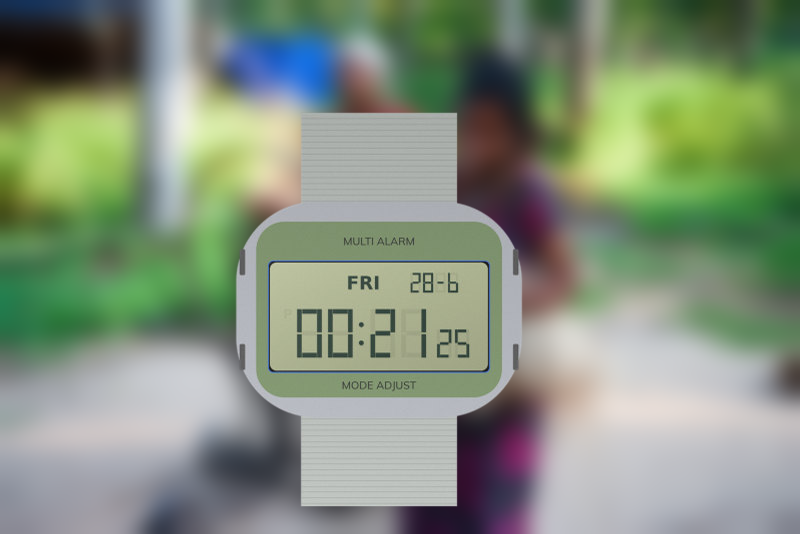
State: h=0 m=21 s=25
